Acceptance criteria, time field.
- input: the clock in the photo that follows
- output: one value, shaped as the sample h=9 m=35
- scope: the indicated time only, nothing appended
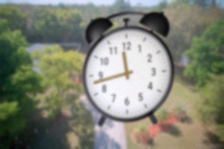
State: h=11 m=43
